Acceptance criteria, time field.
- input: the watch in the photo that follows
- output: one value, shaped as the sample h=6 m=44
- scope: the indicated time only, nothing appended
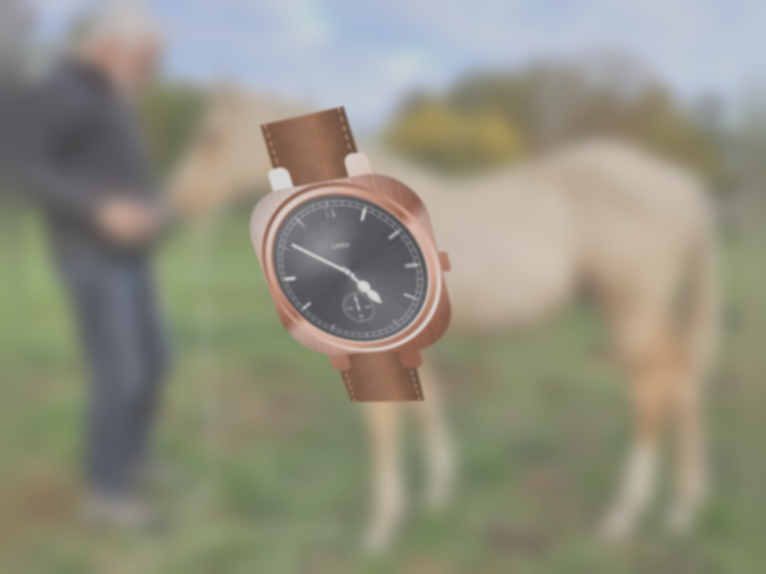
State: h=4 m=51
